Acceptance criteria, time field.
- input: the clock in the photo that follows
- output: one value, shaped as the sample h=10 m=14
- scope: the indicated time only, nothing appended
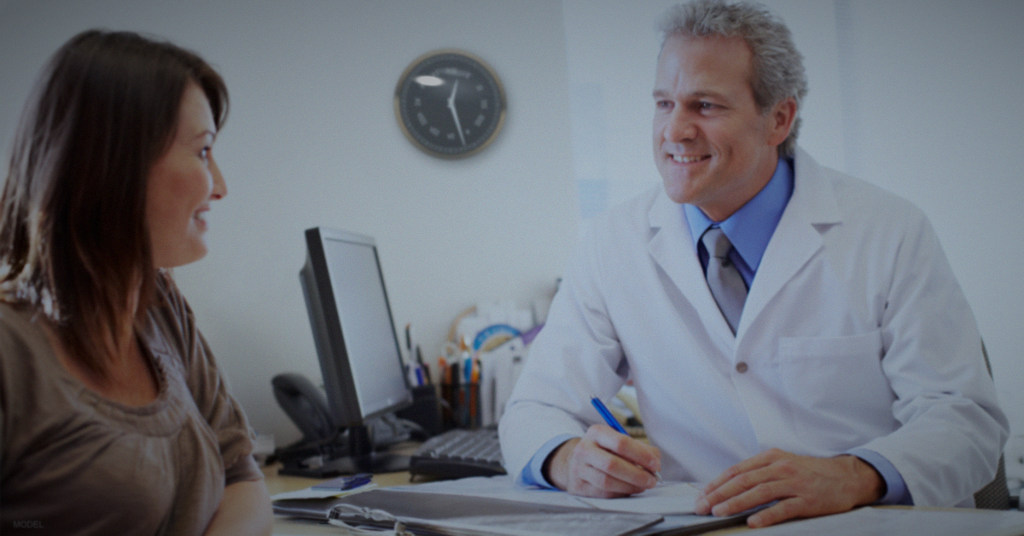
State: h=12 m=27
